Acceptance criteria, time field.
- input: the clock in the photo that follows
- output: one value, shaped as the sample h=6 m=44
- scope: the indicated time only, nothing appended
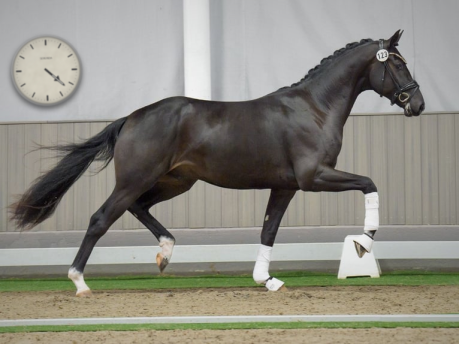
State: h=4 m=22
